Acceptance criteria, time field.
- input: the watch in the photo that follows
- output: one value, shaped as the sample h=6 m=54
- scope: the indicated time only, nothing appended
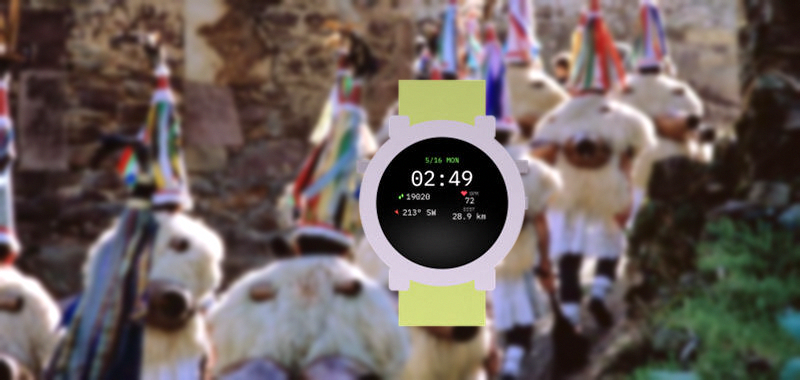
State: h=2 m=49
